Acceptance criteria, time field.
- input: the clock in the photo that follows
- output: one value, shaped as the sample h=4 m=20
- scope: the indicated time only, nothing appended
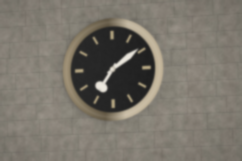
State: h=7 m=9
